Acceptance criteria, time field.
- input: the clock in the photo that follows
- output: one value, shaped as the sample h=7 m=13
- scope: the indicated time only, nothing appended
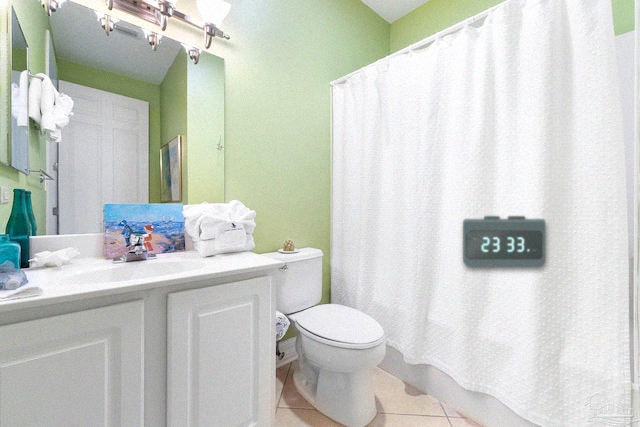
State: h=23 m=33
